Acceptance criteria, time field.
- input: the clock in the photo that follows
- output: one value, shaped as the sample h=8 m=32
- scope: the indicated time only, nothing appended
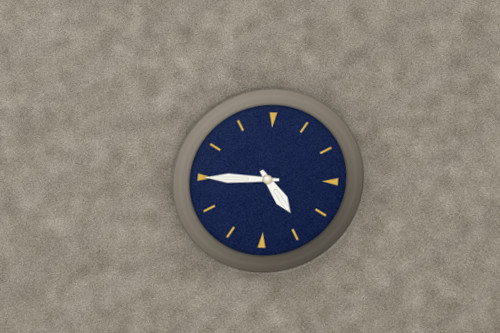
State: h=4 m=45
